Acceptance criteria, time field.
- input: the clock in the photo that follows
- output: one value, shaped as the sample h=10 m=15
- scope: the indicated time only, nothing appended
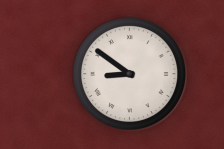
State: h=8 m=51
